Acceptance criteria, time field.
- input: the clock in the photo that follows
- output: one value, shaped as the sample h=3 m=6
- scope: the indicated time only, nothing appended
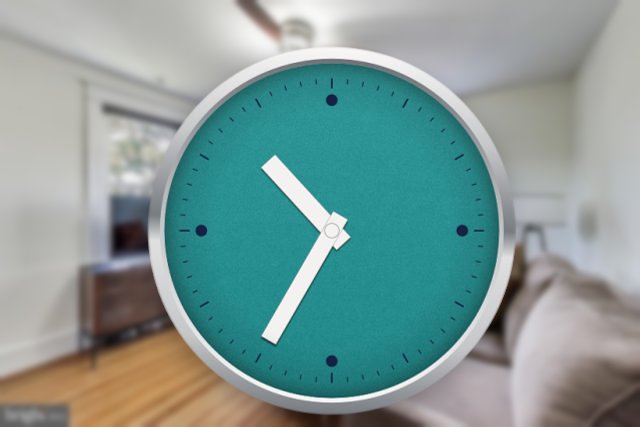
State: h=10 m=35
